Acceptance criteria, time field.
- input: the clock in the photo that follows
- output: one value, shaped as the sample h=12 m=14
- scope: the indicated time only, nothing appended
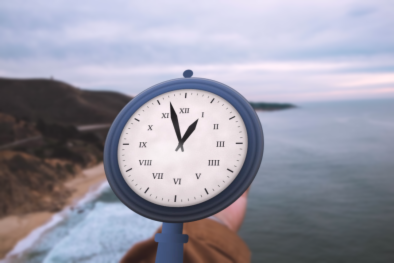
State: h=12 m=57
